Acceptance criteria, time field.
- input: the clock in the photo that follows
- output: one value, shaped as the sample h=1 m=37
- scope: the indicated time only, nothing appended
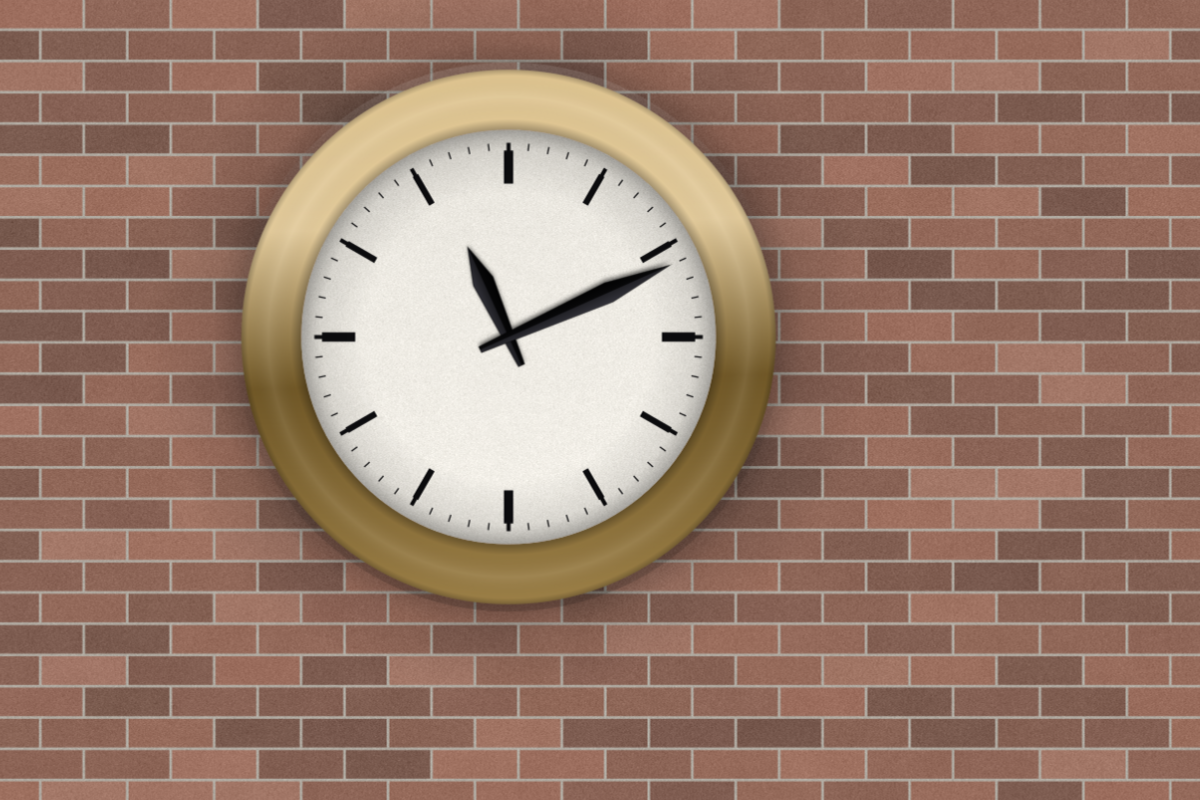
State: h=11 m=11
